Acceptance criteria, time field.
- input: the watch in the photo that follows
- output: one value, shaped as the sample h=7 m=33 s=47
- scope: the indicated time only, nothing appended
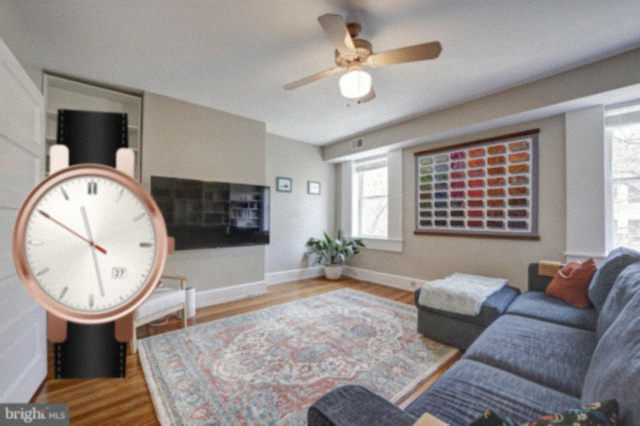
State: h=11 m=27 s=50
